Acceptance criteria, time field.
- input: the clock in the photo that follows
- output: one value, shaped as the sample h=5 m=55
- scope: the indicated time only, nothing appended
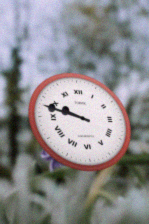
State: h=9 m=48
